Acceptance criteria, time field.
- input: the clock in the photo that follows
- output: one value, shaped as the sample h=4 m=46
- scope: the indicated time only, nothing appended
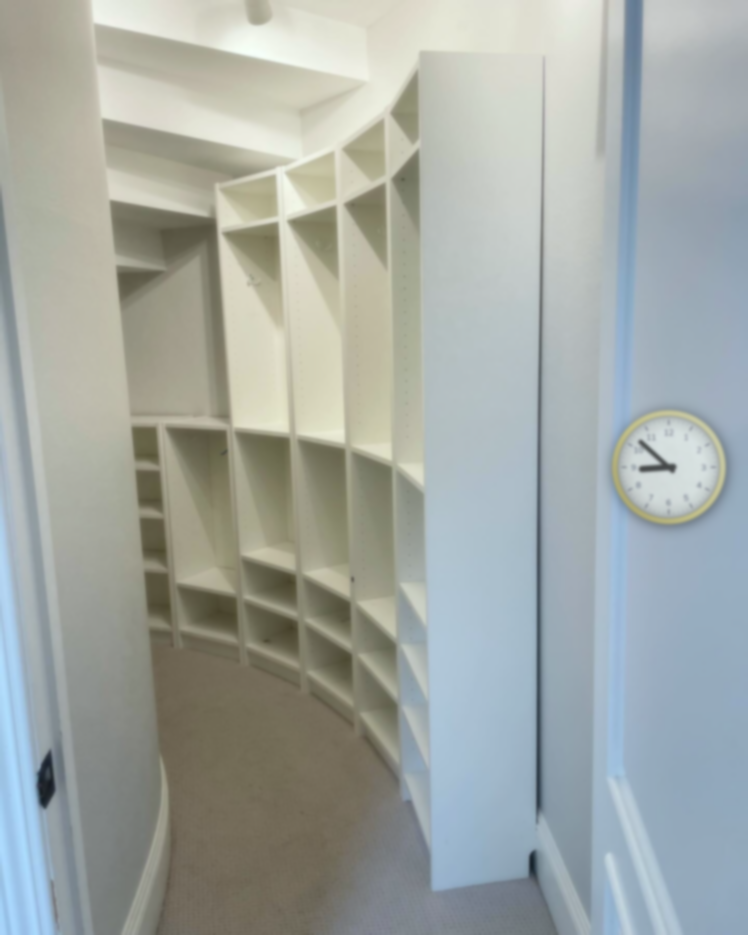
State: h=8 m=52
